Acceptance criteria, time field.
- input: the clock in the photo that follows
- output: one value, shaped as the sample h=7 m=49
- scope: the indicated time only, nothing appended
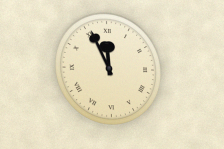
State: h=11 m=56
